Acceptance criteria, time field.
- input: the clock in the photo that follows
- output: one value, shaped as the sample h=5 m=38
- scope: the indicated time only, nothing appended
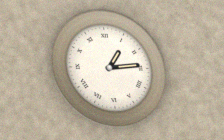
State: h=1 m=14
